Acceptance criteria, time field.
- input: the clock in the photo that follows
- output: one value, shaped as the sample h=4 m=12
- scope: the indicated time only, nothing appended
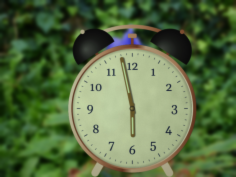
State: h=5 m=58
